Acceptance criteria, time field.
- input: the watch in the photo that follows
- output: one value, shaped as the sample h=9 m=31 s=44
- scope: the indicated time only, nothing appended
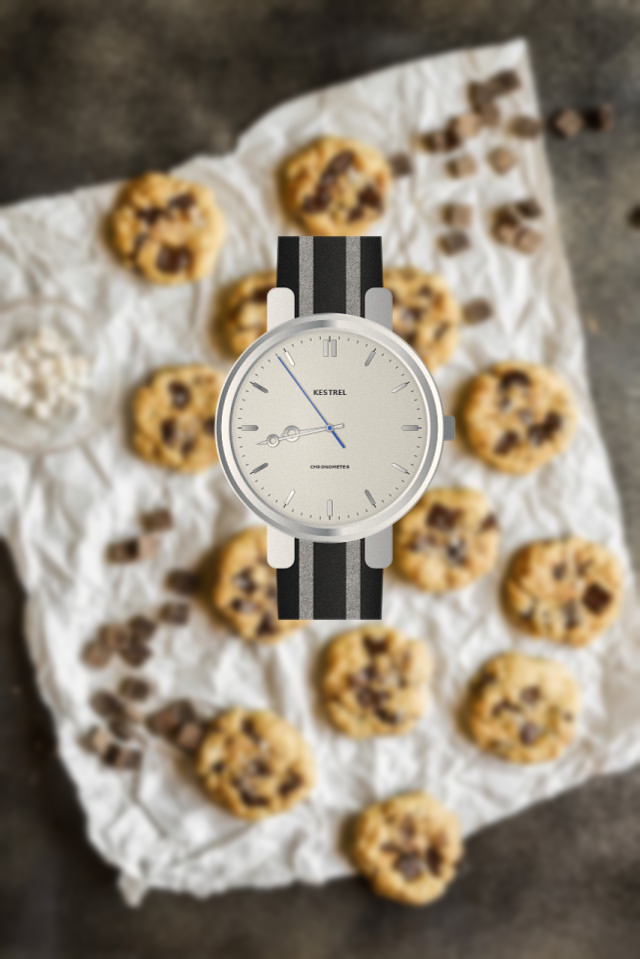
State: h=8 m=42 s=54
